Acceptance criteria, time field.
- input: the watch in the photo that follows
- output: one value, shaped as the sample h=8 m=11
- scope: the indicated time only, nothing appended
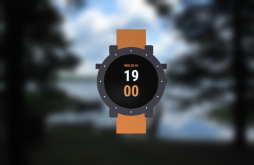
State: h=19 m=0
